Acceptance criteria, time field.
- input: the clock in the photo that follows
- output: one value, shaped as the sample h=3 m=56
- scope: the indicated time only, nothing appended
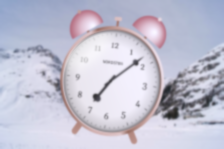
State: h=7 m=8
